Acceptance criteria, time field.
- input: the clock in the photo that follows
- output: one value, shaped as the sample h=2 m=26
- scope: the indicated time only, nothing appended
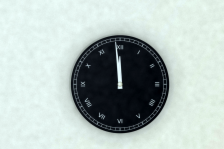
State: h=11 m=59
